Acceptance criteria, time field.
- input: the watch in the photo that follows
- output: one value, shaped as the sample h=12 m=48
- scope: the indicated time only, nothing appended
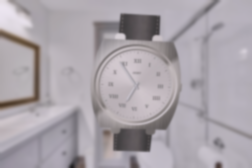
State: h=6 m=54
